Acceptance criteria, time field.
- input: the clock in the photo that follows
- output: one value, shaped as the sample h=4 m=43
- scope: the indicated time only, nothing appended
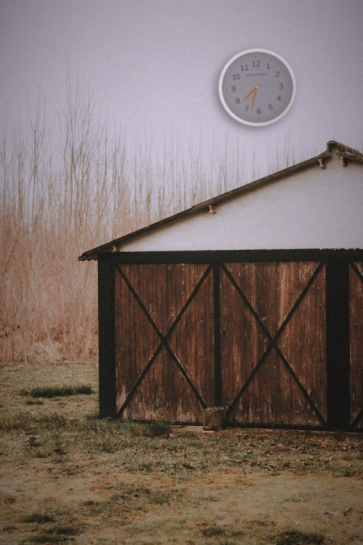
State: h=7 m=33
